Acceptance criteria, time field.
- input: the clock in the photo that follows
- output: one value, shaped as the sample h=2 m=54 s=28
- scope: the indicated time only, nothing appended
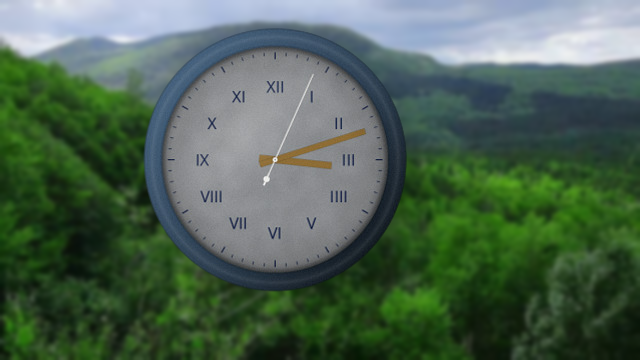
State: h=3 m=12 s=4
